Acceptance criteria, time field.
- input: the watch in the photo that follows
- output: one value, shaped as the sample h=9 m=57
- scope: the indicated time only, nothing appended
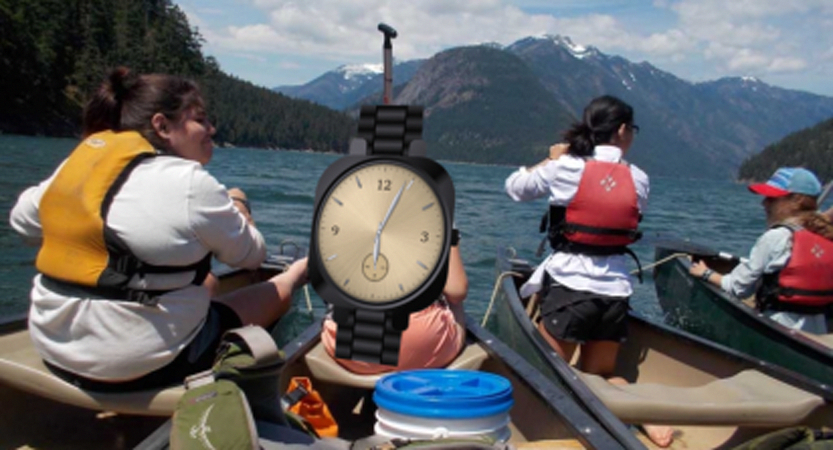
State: h=6 m=4
